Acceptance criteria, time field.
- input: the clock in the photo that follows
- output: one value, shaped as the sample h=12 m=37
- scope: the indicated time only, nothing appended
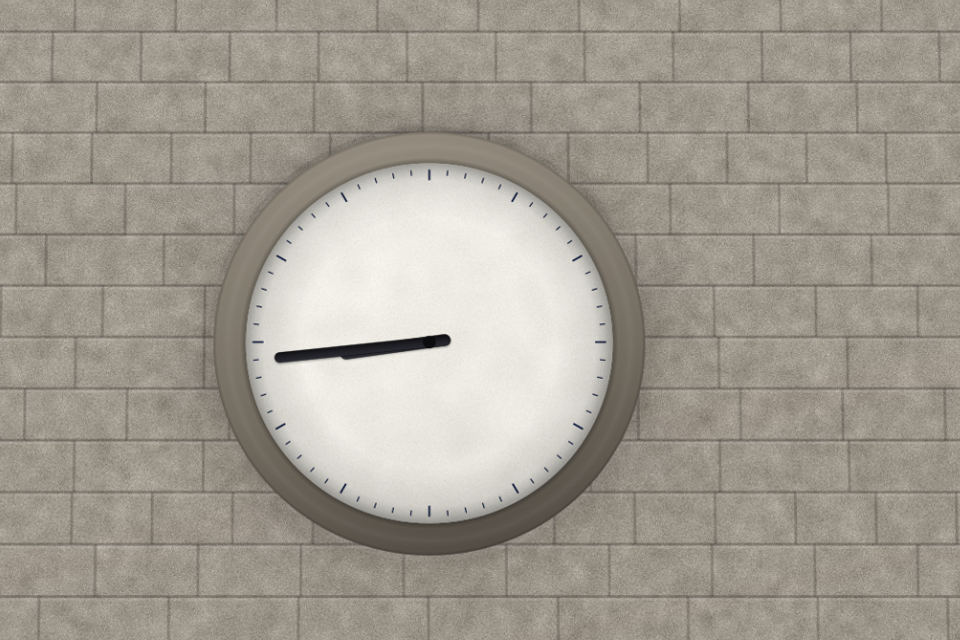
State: h=8 m=44
